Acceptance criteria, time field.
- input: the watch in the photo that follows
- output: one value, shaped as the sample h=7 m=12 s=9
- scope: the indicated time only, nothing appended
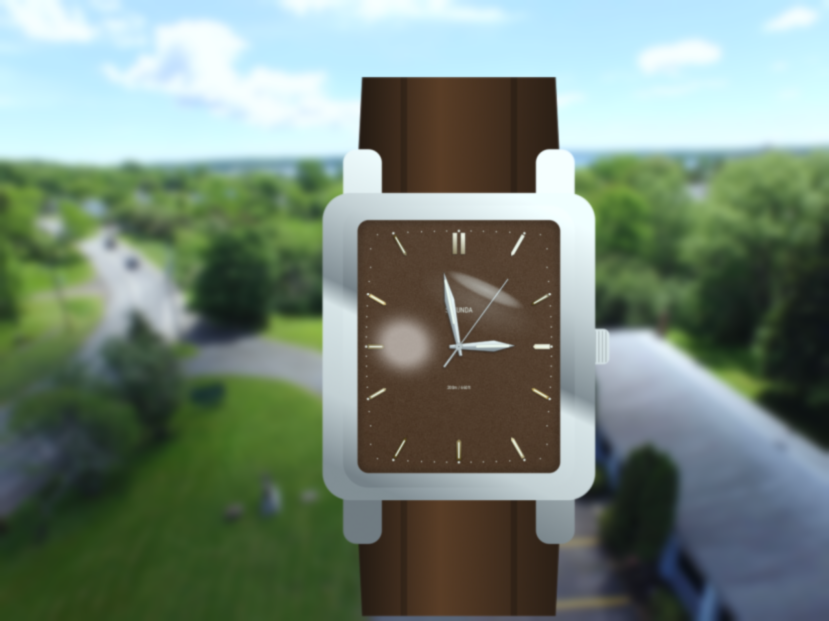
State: h=2 m=58 s=6
